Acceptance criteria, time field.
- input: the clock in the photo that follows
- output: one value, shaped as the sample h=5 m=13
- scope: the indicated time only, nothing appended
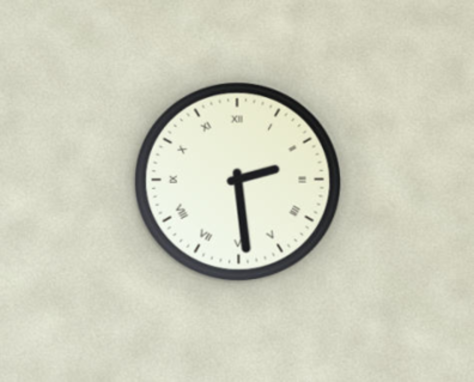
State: h=2 m=29
